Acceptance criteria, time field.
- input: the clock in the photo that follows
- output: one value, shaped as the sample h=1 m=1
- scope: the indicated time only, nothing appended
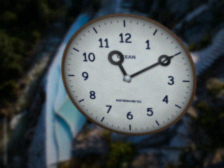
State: h=11 m=10
